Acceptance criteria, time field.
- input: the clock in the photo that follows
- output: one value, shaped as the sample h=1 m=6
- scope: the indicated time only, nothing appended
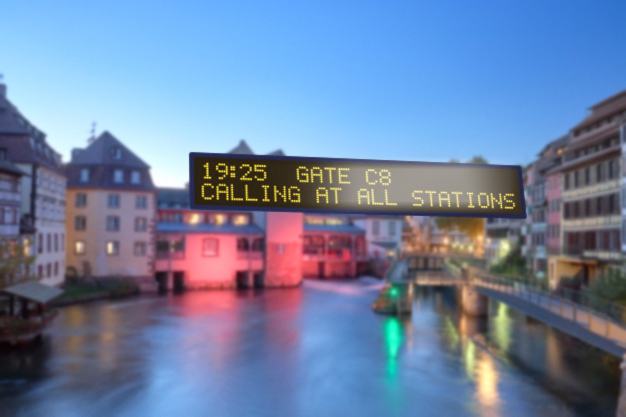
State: h=19 m=25
